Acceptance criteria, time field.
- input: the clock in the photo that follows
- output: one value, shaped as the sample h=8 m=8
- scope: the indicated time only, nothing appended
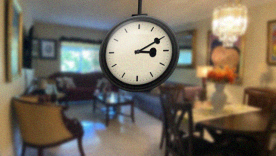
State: h=3 m=10
